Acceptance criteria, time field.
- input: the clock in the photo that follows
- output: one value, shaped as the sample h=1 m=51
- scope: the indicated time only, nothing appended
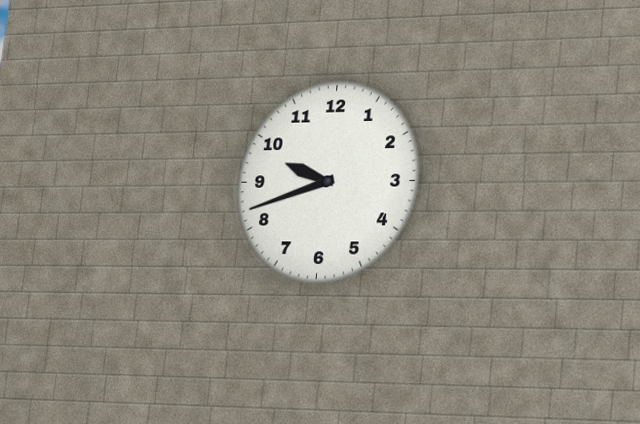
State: h=9 m=42
